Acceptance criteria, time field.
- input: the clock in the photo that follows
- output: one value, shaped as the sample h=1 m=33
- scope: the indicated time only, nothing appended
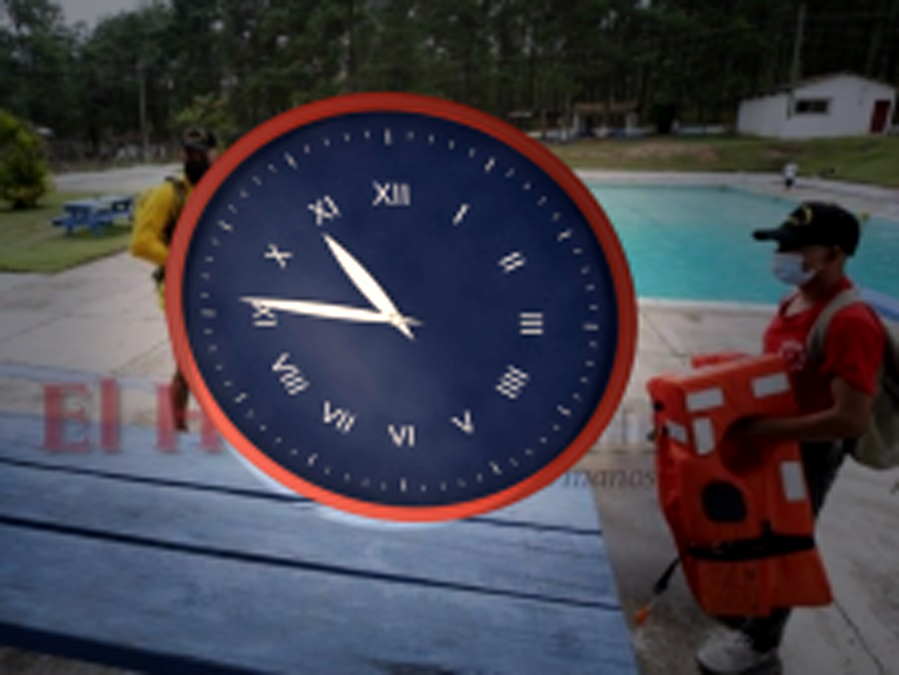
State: h=10 m=46
